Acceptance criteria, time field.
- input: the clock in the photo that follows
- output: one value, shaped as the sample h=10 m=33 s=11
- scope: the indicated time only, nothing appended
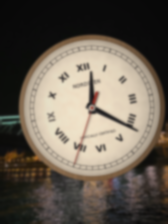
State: h=12 m=21 s=35
